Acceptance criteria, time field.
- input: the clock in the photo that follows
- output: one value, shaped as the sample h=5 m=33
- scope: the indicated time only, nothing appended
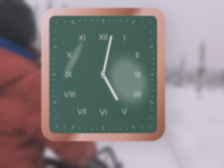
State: h=5 m=2
